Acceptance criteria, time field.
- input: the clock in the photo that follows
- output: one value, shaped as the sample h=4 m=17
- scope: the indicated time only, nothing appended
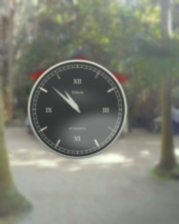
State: h=10 m=52
